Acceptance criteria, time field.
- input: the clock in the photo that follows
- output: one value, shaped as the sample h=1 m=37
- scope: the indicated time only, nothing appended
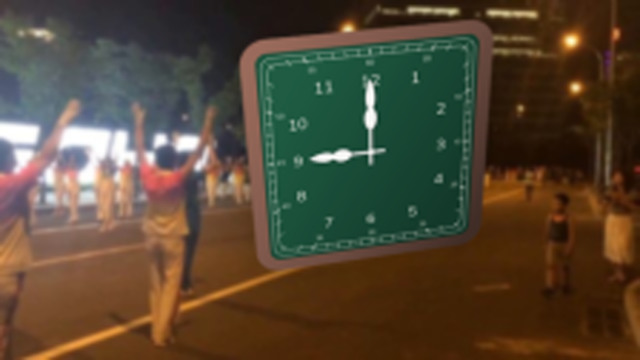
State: h=9 m=0
